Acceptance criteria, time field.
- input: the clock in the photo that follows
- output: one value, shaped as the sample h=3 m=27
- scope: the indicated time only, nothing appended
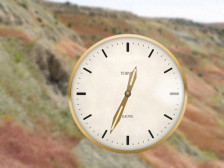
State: h=12 m=34
